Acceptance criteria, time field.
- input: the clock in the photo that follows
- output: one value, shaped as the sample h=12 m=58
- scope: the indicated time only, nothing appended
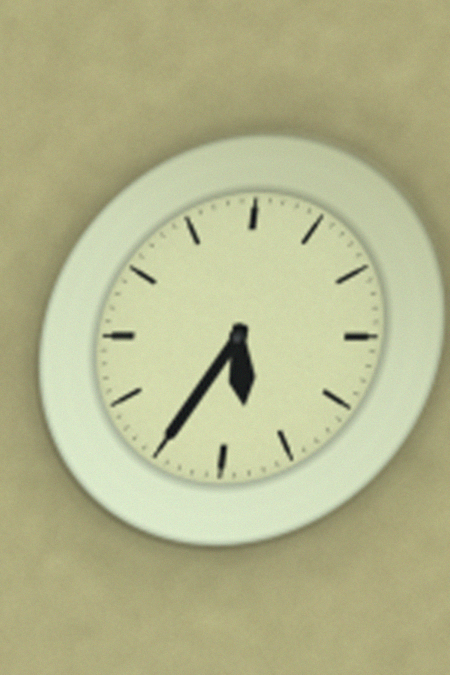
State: h=5 m=35
